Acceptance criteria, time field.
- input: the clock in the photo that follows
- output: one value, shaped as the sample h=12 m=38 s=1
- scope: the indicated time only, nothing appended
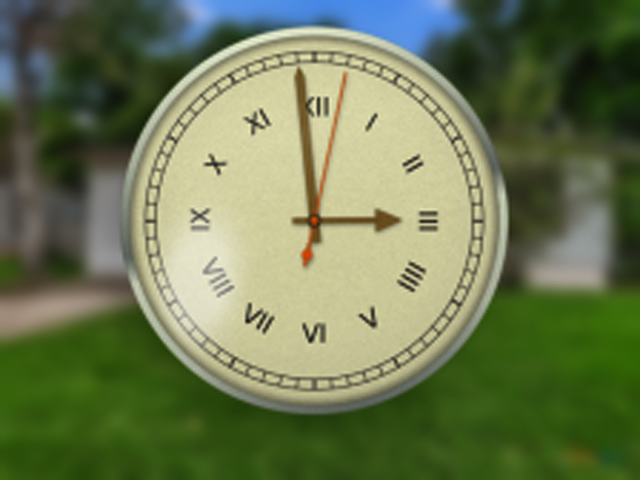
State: h=2 m=59 s=2
